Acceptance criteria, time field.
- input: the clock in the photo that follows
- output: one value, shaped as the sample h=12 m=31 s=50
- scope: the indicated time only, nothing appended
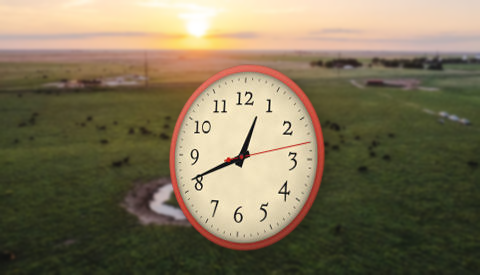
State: h=12 m=41 s=13
